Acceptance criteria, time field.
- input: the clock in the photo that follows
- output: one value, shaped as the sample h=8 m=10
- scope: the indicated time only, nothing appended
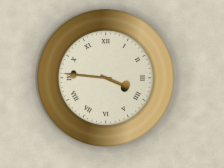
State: h=3 m=46
